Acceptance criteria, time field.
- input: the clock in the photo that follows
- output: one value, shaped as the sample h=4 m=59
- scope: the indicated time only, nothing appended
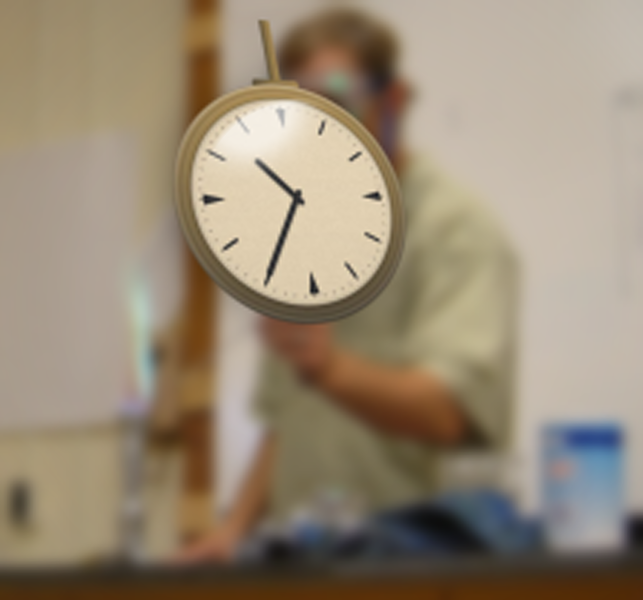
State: h=10 m=35
